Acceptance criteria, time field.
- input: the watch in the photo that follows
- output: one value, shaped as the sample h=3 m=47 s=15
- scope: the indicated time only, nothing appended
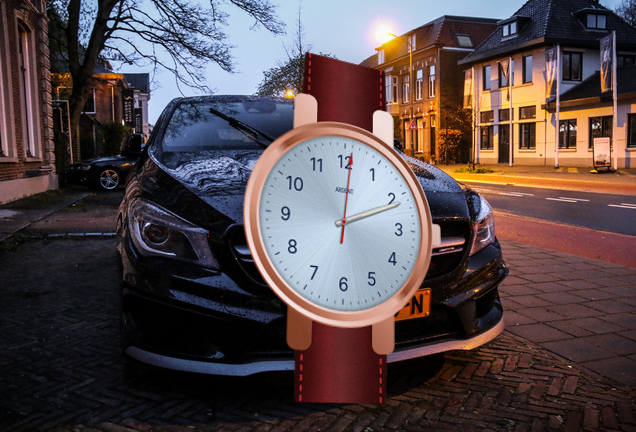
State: h=2 m=11 s=1
